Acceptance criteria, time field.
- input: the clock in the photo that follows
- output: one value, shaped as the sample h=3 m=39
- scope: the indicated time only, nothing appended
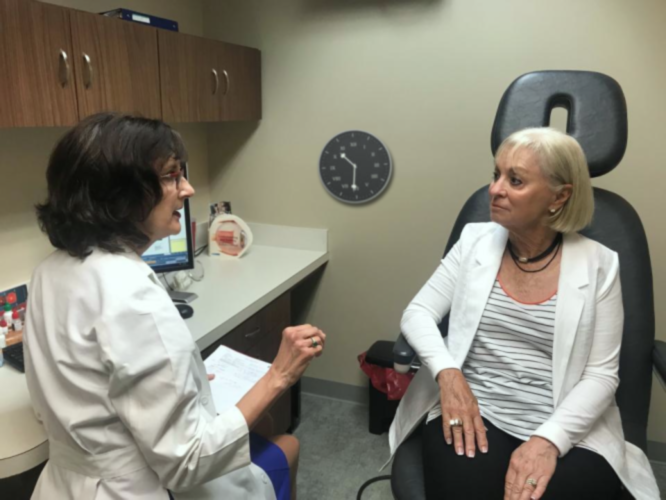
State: h=10 m=31
